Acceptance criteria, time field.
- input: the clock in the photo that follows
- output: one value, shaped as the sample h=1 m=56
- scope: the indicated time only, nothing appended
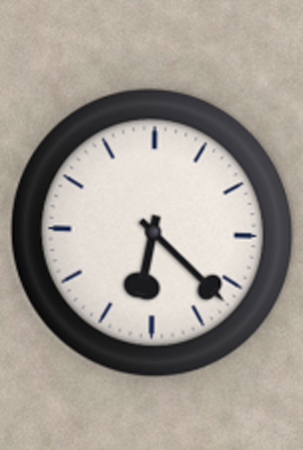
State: h=6 m=22
